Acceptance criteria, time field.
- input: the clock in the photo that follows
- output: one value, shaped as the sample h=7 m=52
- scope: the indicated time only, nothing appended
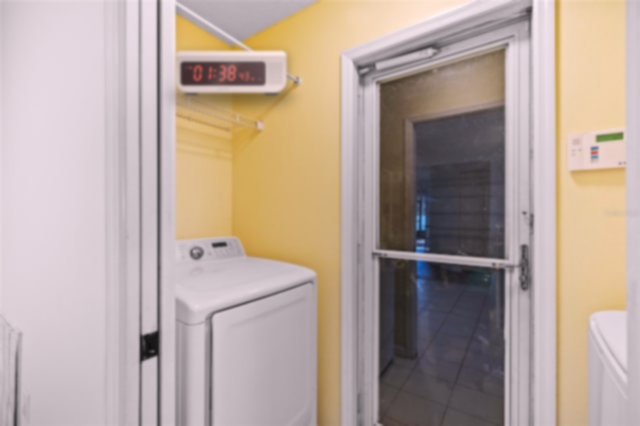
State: h=1 m=38
